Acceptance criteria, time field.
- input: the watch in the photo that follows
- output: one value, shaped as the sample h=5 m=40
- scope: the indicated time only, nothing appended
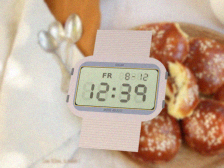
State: h=12 m=39
